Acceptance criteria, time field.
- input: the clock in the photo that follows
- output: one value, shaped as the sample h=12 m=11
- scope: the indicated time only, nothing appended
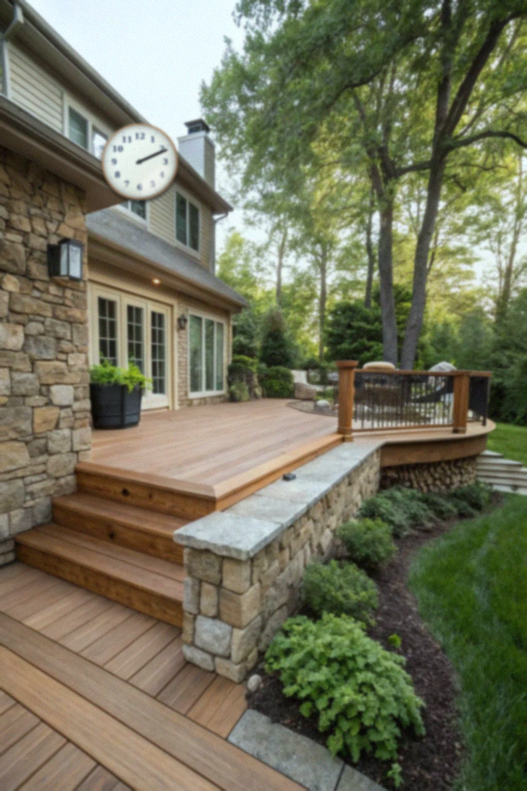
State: h=2 m=11
